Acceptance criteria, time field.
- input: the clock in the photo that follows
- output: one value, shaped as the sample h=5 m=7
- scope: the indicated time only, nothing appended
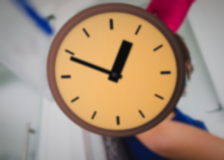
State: h=12 m=49
